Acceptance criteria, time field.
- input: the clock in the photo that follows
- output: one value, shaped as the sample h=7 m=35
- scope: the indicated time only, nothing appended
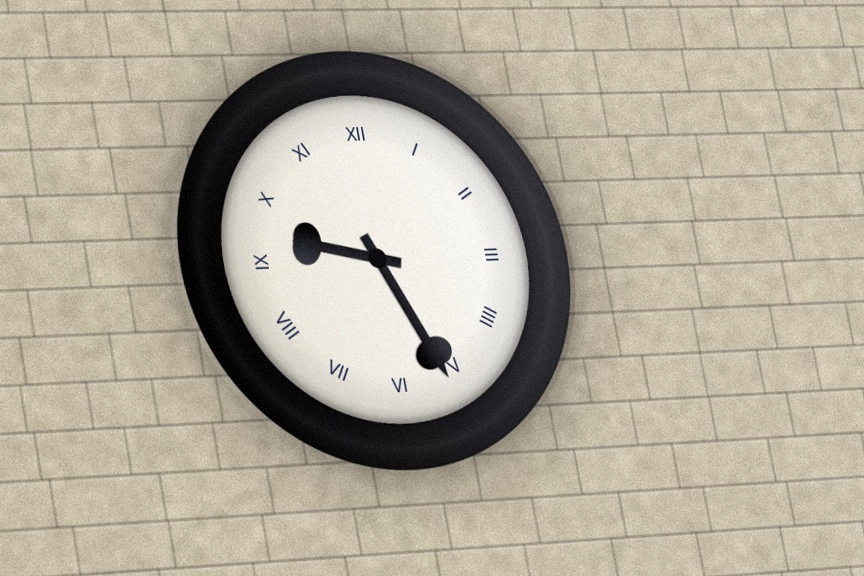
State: h=9 m=26
